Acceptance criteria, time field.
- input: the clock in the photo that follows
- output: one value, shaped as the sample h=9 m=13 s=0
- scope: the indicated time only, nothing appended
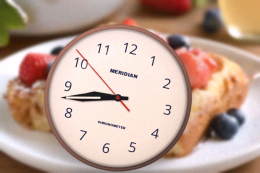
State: h=8 m=42 s=51
